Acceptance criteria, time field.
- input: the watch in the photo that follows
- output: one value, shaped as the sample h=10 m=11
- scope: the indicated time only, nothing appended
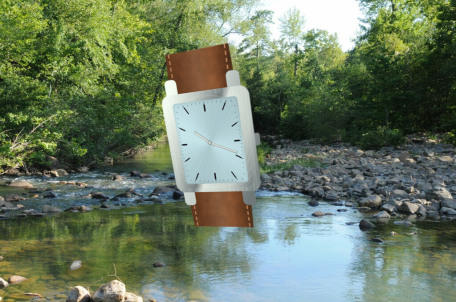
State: h=10 m=19
